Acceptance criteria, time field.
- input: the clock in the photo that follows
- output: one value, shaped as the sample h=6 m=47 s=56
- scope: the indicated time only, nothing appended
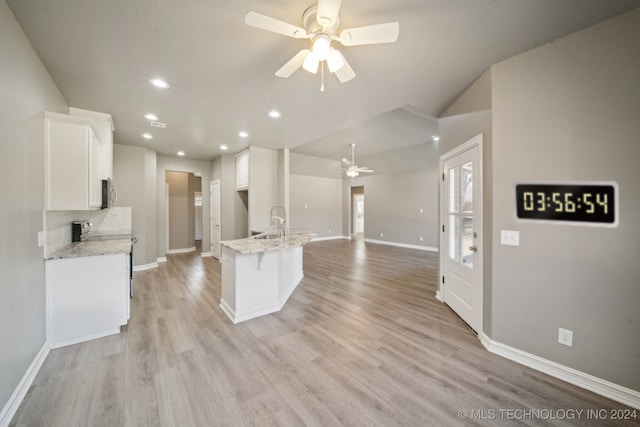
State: h=3 m=56 s=54
